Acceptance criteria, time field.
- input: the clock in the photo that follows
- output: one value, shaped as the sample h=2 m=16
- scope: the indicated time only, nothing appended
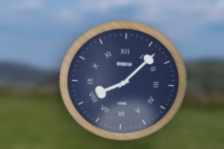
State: h=8 m=7
